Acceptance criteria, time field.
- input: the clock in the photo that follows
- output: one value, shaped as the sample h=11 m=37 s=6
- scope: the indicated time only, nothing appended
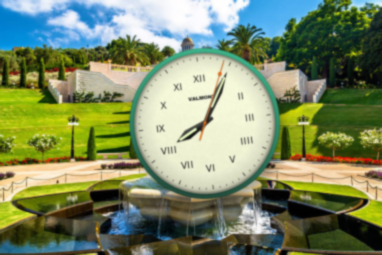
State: h=8 m=5 s=4
